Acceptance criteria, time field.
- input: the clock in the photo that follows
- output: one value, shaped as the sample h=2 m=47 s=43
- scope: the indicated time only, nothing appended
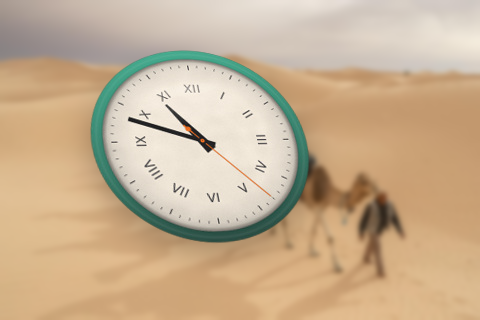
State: h=10 m=48 s=23
